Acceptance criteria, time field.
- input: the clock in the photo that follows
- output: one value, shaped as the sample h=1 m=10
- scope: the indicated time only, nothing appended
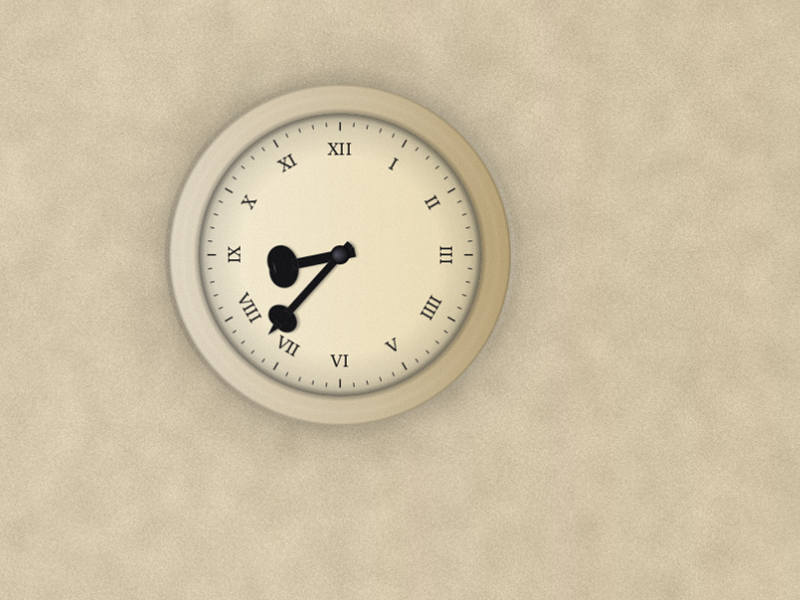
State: h=8 m=37
